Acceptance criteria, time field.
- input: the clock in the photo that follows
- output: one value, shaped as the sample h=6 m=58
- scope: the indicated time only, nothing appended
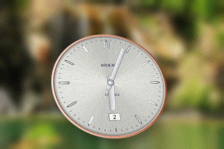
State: h=6 m=4
